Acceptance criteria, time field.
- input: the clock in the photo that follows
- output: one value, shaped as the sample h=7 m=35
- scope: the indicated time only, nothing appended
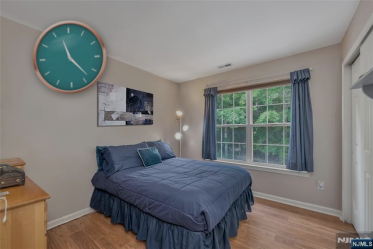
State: h=11 m=23
